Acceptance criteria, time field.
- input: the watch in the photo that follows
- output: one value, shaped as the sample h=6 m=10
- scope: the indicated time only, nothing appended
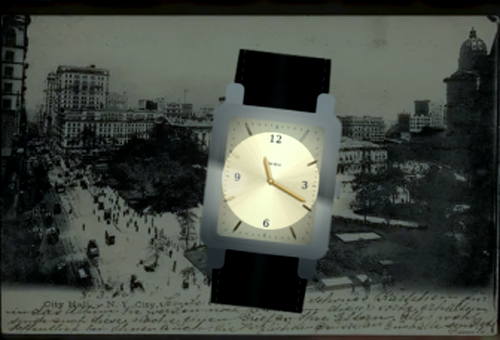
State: h=11 m=19
